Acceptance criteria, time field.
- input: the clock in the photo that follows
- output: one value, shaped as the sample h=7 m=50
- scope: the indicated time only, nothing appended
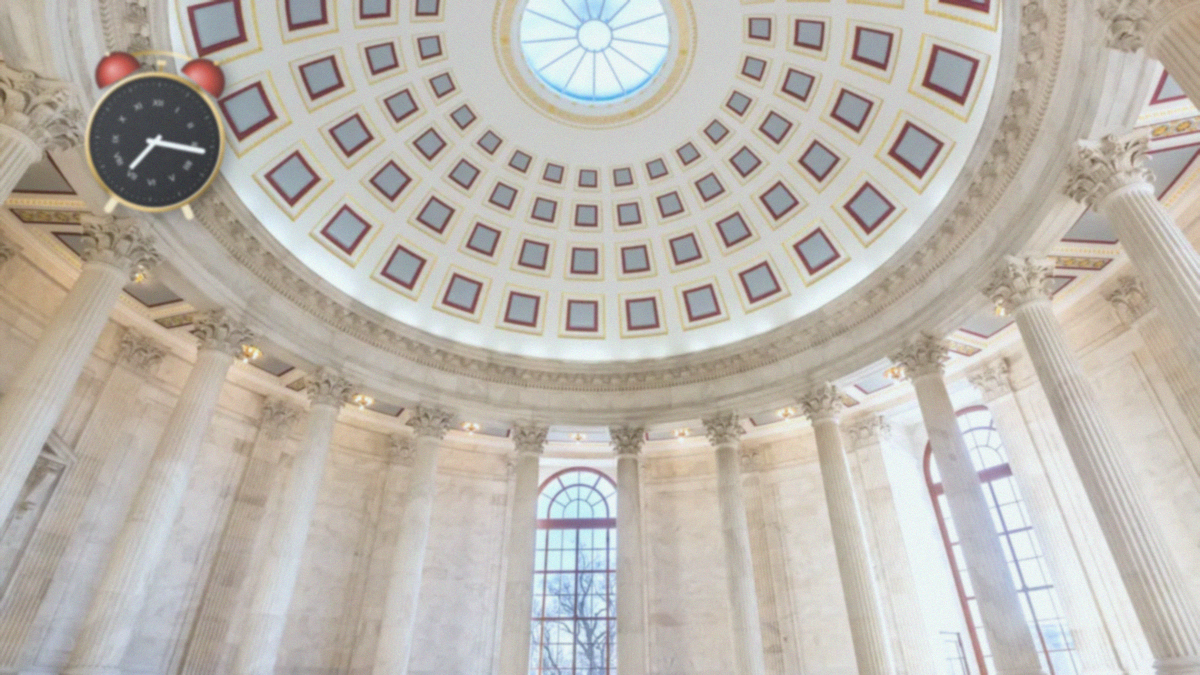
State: h=7 m=16
